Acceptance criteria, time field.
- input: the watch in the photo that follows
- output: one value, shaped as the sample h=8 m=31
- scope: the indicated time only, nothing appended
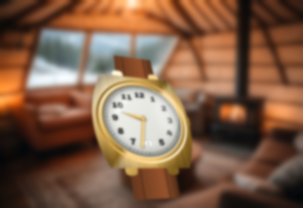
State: h=9 m=32
